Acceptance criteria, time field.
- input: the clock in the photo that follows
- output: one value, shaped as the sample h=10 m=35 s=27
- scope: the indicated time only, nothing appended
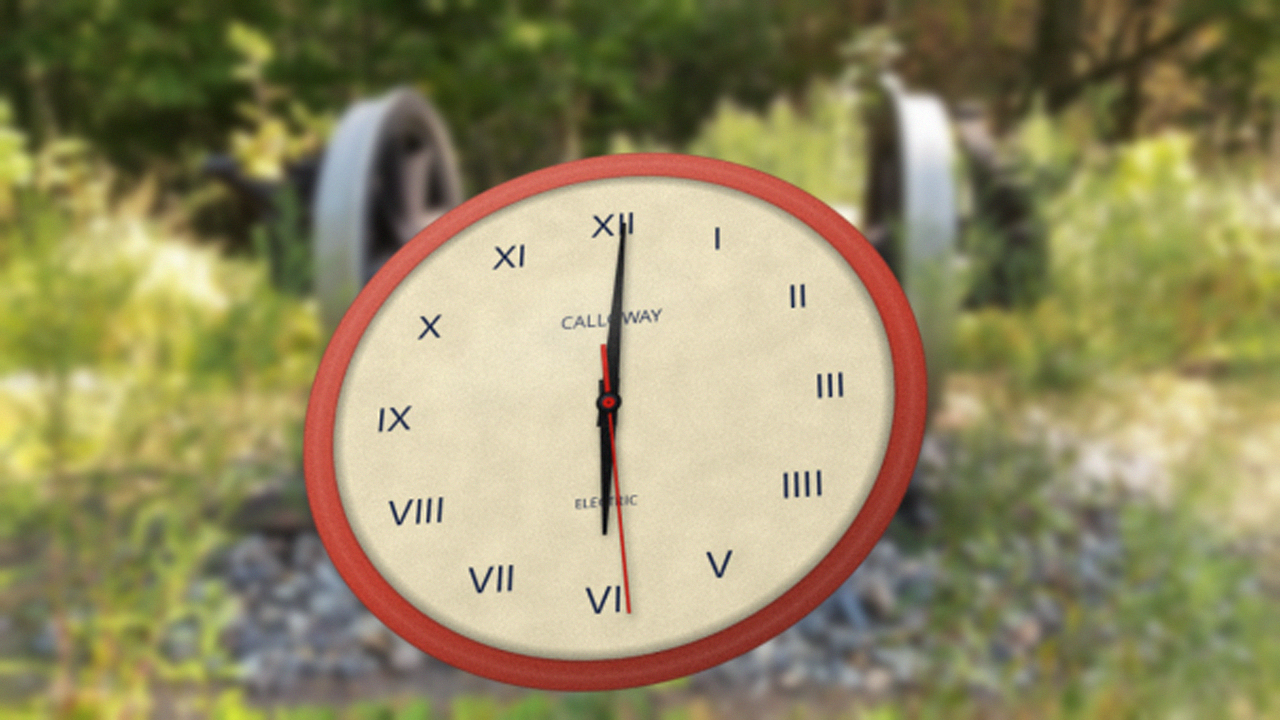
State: h=6 m=0 s=29
